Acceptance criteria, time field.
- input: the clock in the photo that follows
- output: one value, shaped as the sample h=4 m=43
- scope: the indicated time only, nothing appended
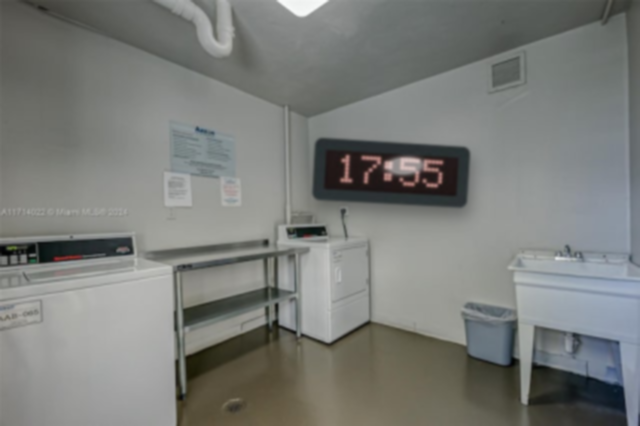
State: h=17 m=55
